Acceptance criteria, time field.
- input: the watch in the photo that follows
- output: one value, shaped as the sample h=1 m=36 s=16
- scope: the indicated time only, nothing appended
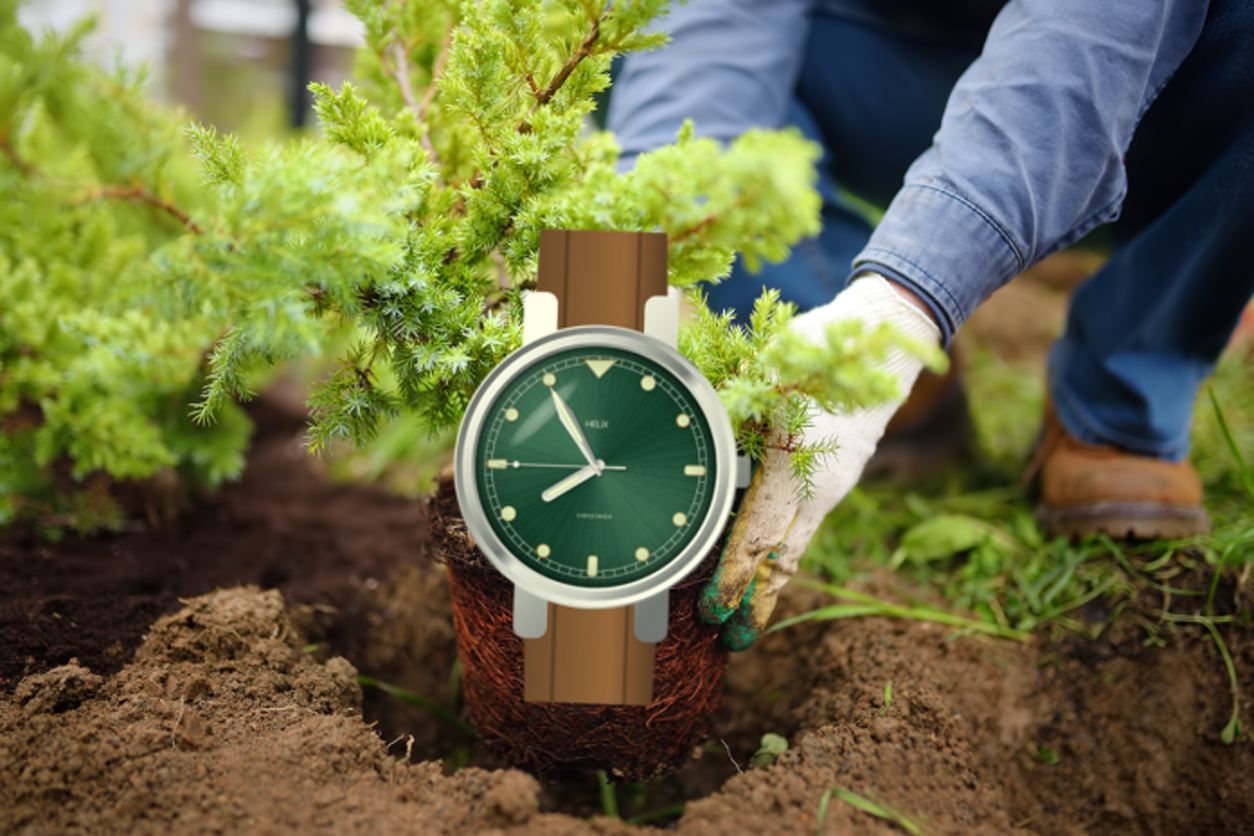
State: h=7 m=54 s=45
